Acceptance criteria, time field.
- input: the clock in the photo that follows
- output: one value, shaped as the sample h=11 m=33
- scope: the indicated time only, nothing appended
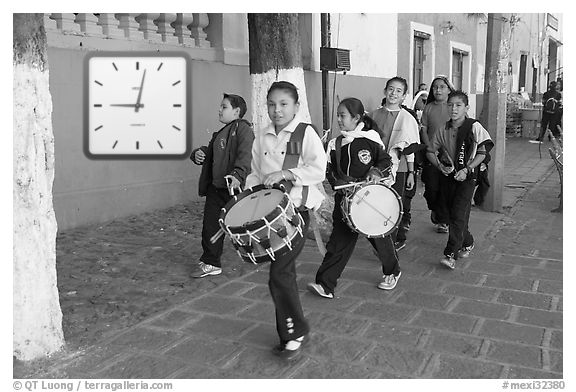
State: h=9 m=2
